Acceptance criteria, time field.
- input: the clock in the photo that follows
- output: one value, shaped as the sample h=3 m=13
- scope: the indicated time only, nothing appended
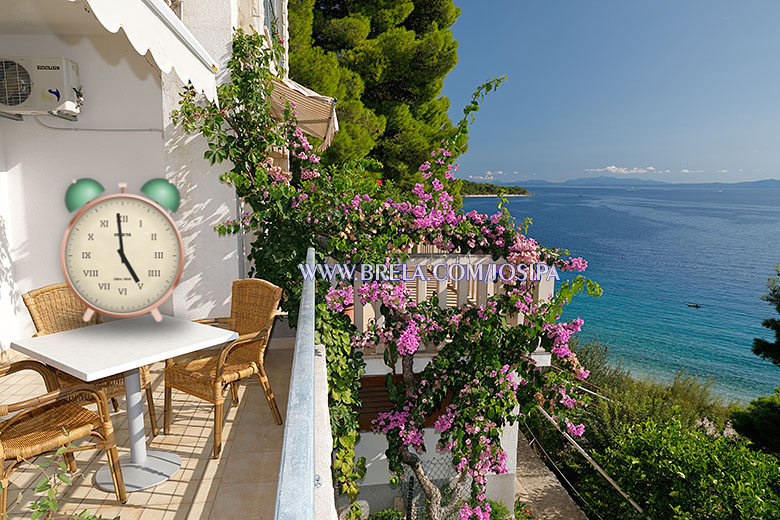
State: h=4 m=59
